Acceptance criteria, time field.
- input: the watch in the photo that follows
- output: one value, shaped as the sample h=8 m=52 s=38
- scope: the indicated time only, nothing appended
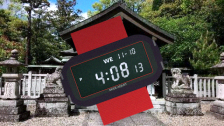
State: h=4 m=8 s=13
